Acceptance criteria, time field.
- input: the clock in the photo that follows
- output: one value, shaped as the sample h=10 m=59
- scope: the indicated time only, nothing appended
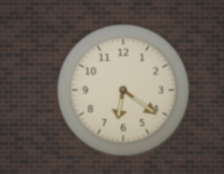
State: h=6 m=21
